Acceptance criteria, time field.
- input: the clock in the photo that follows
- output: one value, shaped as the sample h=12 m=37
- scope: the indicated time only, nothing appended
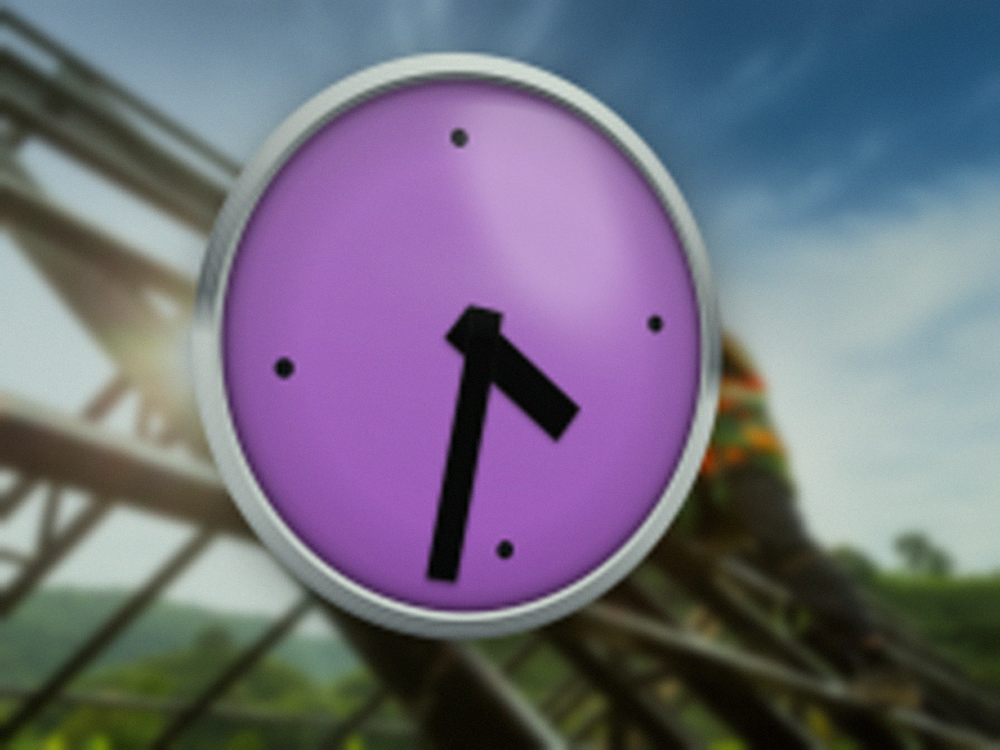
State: h=4 m=33
